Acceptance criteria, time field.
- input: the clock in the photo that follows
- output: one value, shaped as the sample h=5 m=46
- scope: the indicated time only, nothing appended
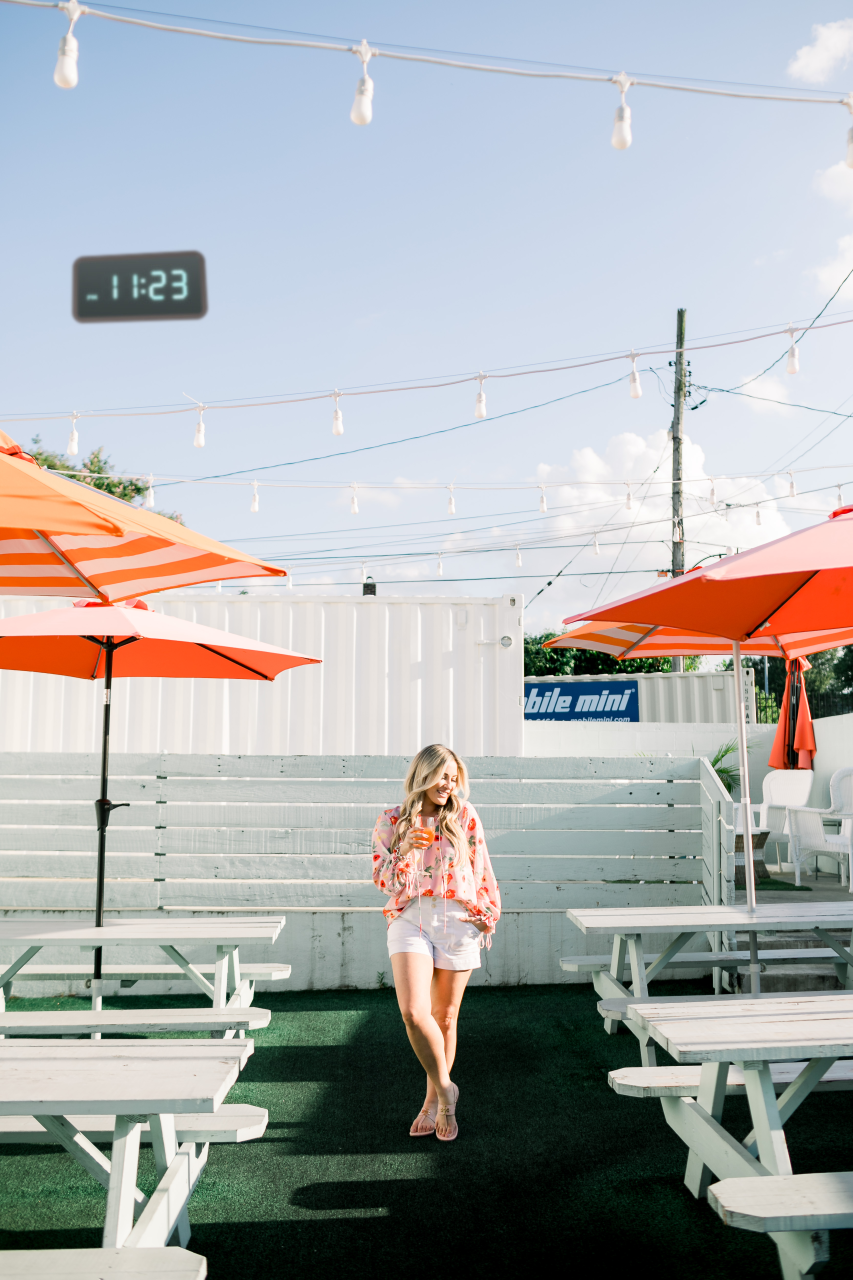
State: h=11 m=23
